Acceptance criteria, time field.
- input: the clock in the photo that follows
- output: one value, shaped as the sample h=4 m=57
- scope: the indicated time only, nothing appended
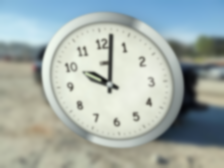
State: h=10 m=2
